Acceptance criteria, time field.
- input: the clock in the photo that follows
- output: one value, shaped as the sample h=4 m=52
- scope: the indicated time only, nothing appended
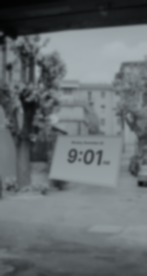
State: h=9 m=1
